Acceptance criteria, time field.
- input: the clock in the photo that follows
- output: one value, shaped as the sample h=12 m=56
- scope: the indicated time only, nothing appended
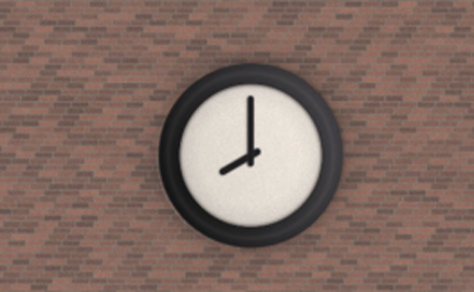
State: h=8 m=0
